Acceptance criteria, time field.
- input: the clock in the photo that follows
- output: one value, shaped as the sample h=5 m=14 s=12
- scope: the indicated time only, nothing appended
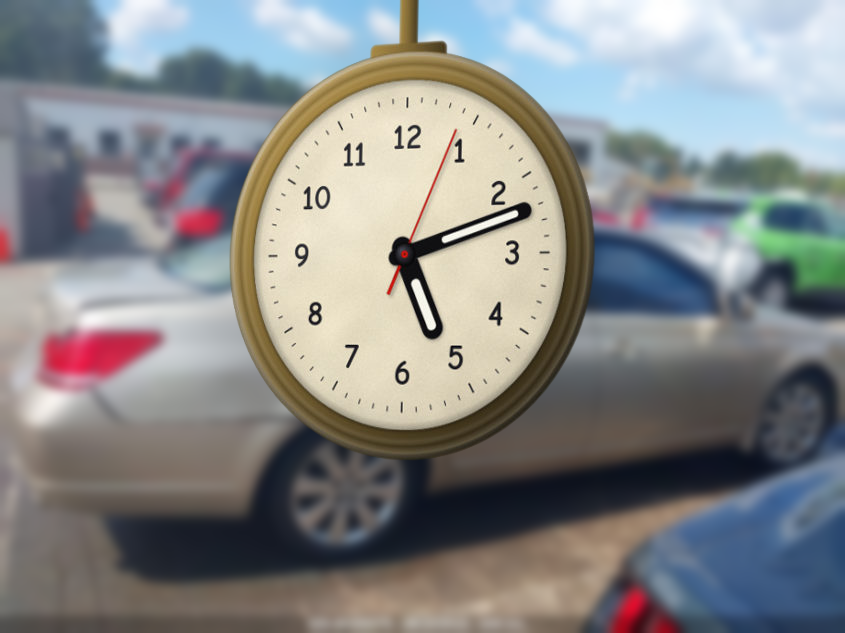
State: h=5 m=12 s=4
